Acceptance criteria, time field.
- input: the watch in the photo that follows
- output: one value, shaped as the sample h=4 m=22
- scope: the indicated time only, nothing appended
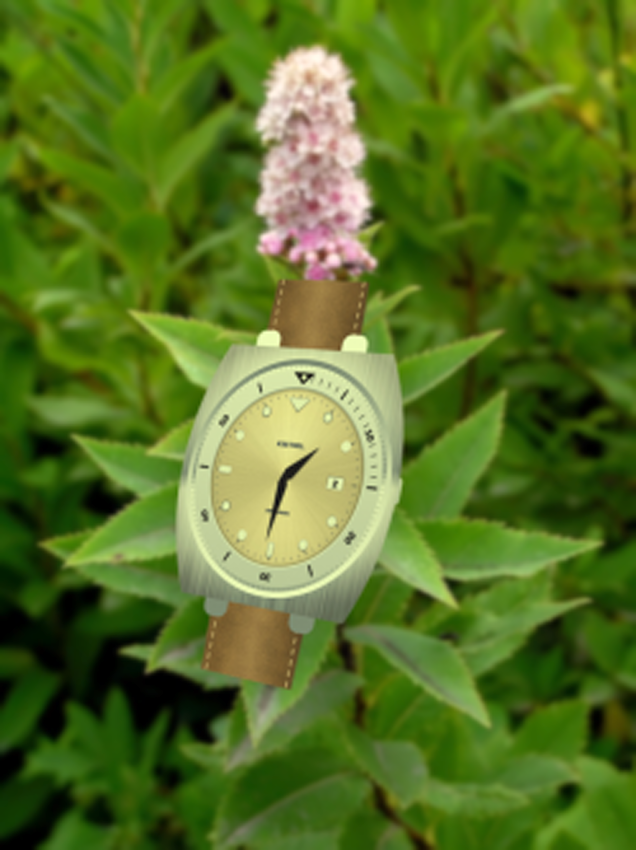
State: h=1 m=31
